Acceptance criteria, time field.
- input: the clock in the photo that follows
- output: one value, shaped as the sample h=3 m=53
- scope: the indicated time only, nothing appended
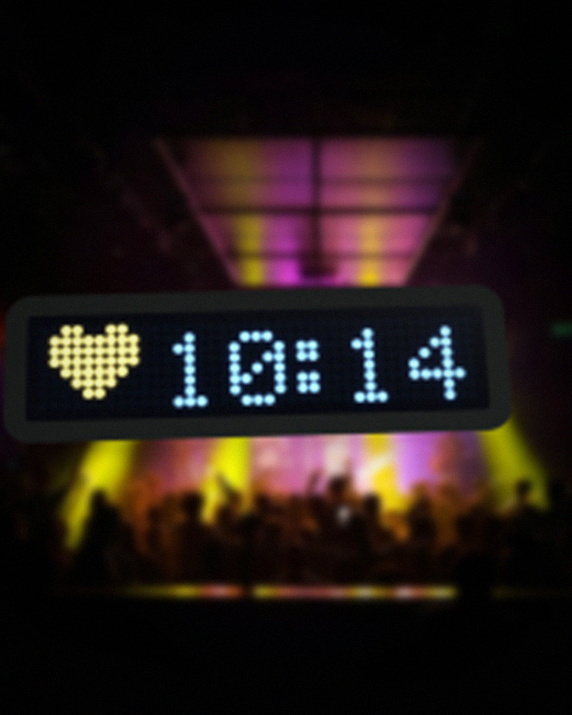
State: h=10 m=14
